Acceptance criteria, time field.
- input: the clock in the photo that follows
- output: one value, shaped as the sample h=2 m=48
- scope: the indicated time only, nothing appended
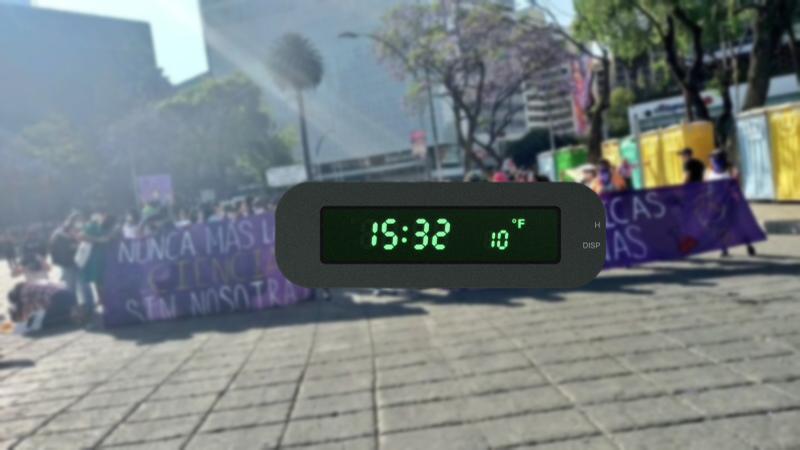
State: h=15 m=32
